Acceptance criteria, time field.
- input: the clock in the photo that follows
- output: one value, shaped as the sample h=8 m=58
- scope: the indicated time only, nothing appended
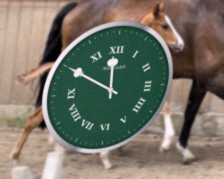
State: h=11 m=50
